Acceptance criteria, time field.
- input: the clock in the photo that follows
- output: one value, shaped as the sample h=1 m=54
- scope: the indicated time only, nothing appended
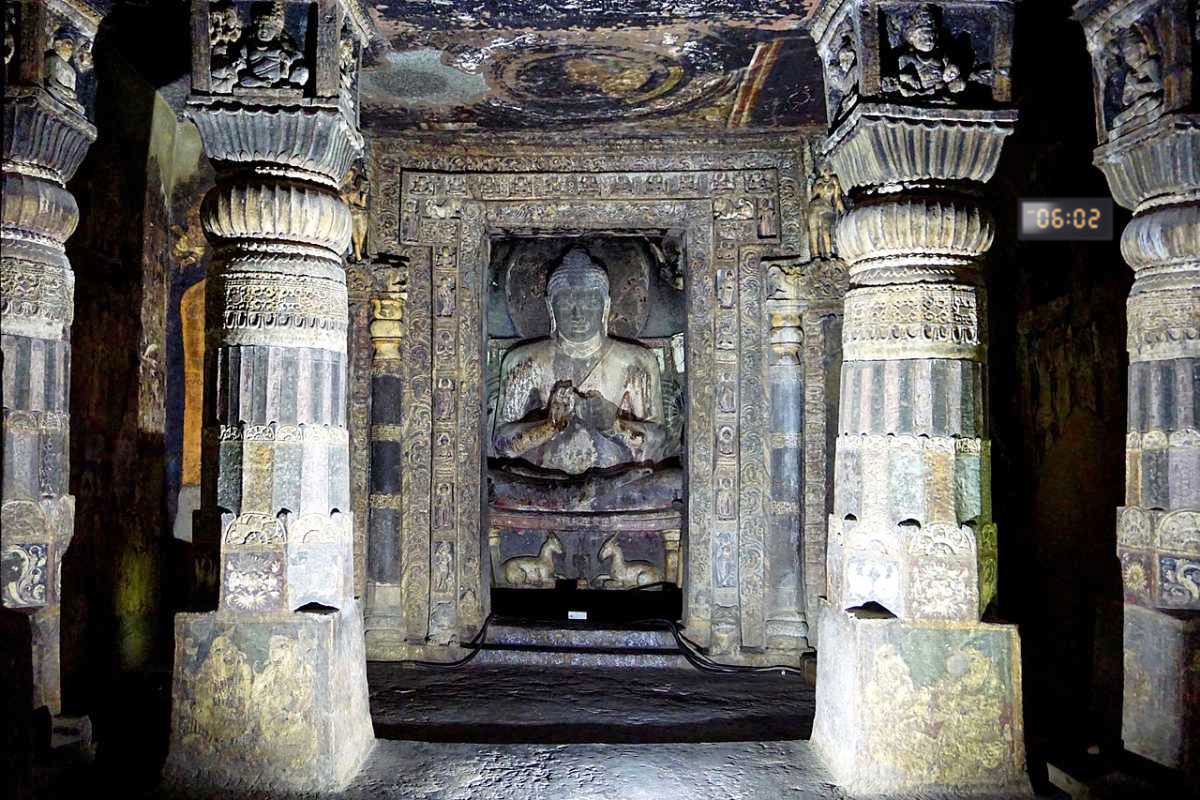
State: h=6 m=2
